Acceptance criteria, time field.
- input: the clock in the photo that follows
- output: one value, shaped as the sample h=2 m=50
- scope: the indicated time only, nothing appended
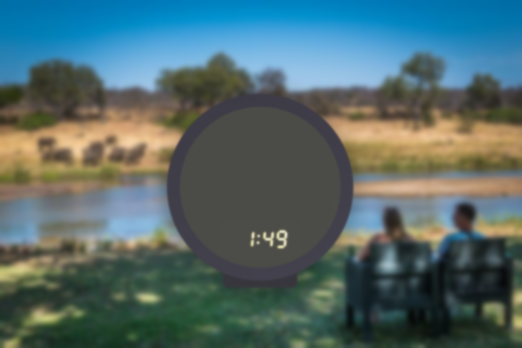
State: h=1 m=49
